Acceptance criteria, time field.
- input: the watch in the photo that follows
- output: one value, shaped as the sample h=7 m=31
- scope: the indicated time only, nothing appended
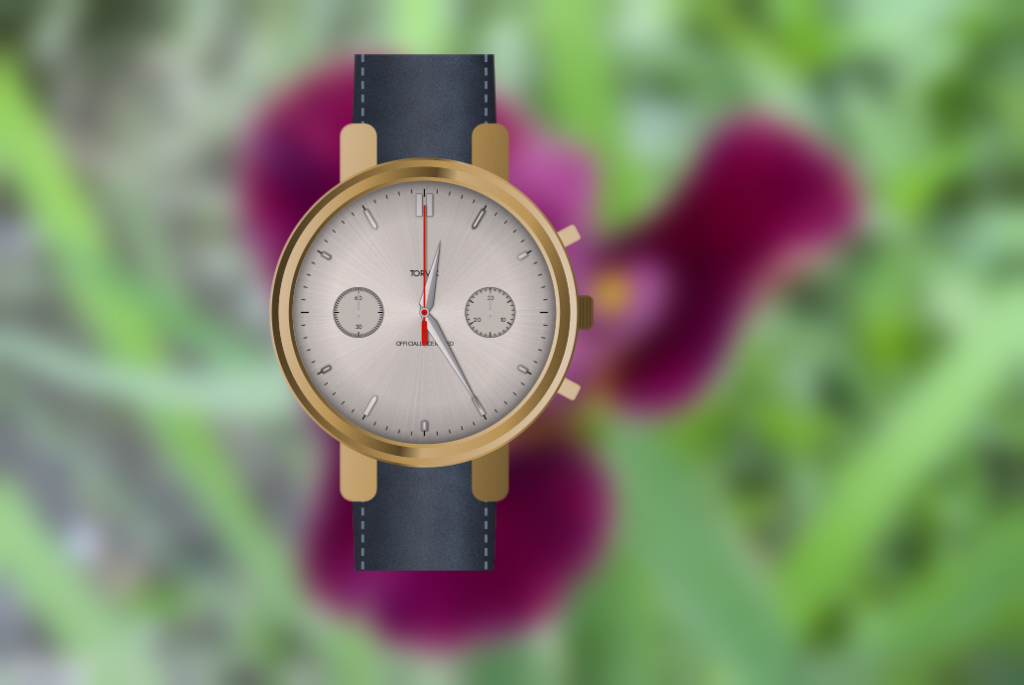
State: h=12 m=25
